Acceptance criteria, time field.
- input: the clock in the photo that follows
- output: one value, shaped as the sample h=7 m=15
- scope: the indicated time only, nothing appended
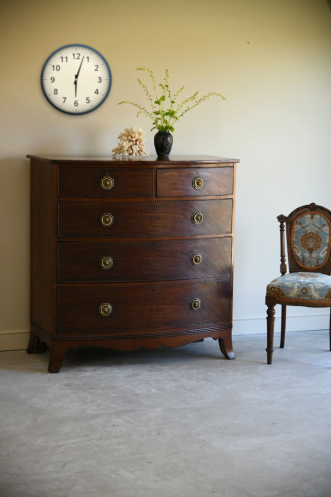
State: h=6 m=3
